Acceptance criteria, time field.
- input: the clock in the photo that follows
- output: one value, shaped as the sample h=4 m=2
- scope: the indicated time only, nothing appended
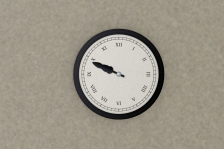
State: h=9 m=49
